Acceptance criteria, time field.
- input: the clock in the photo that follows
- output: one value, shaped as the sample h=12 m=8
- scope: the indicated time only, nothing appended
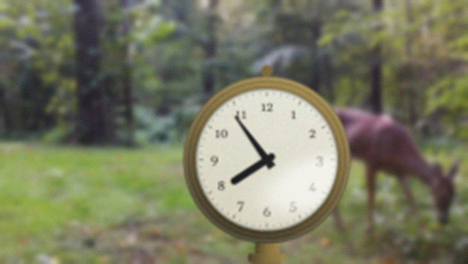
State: h=7 m=54
